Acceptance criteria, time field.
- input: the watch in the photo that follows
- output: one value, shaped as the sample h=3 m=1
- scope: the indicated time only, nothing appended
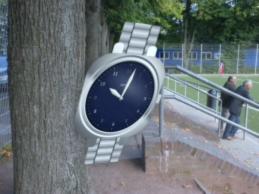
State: h=10 m=2
